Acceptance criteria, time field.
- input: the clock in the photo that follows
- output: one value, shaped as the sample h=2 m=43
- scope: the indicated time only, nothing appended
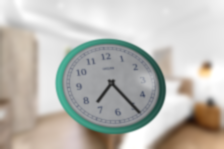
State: h=7 m=25
